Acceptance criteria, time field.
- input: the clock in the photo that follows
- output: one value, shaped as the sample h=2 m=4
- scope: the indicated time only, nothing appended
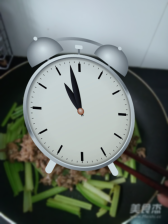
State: h=10 m=58
